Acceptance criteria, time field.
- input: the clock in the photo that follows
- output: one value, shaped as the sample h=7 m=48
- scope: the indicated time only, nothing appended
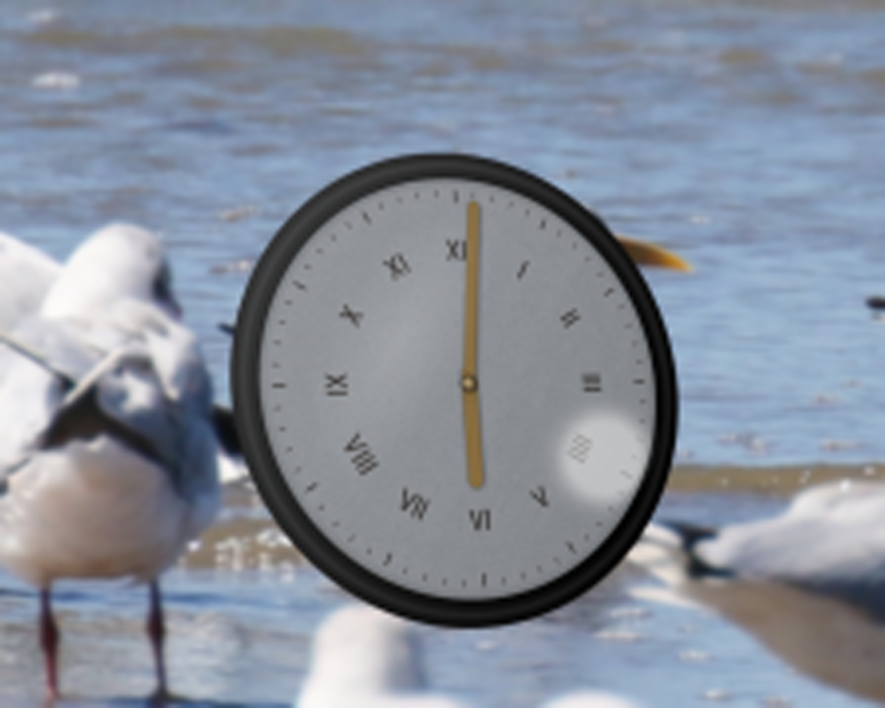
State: h=6 m=1
